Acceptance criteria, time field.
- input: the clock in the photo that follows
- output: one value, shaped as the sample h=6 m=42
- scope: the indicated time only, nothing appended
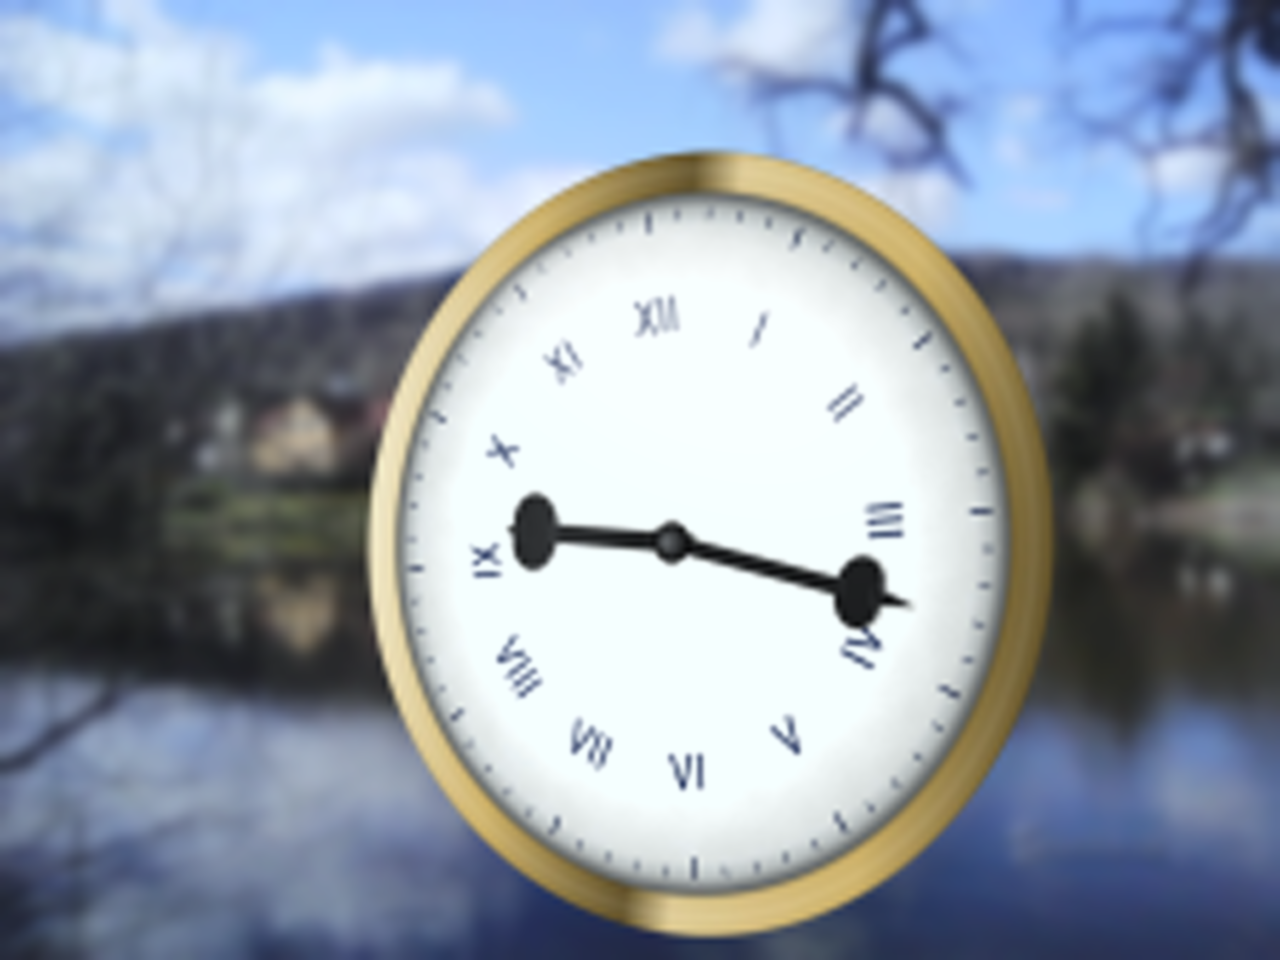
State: h=9 m=18
